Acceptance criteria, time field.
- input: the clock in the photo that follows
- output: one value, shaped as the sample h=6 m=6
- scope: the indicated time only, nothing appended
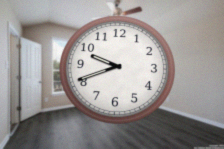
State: h=9 m=41
